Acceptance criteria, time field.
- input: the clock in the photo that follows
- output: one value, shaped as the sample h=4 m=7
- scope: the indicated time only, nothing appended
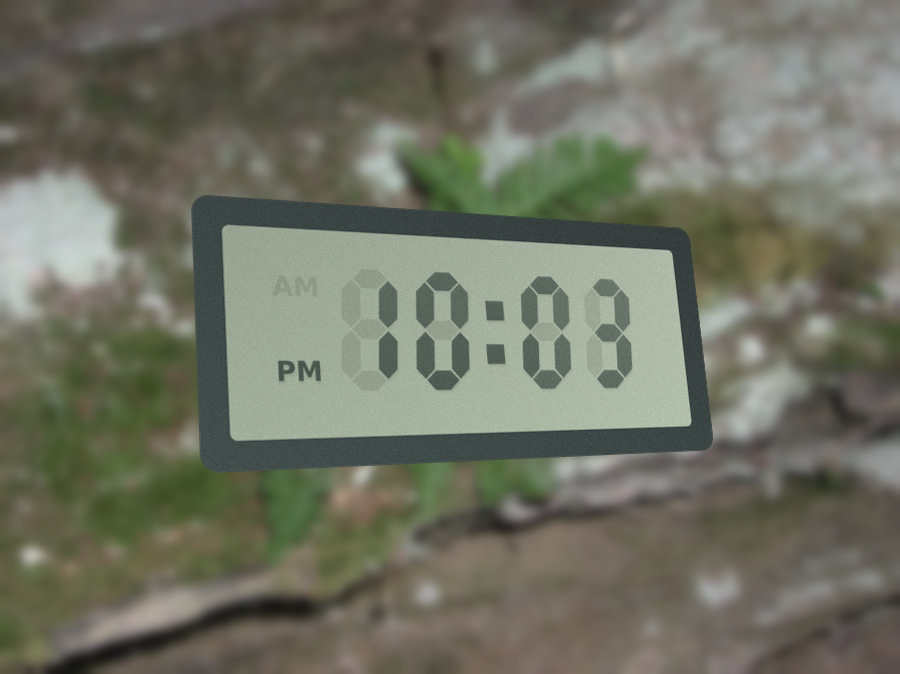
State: h=10 m=3
